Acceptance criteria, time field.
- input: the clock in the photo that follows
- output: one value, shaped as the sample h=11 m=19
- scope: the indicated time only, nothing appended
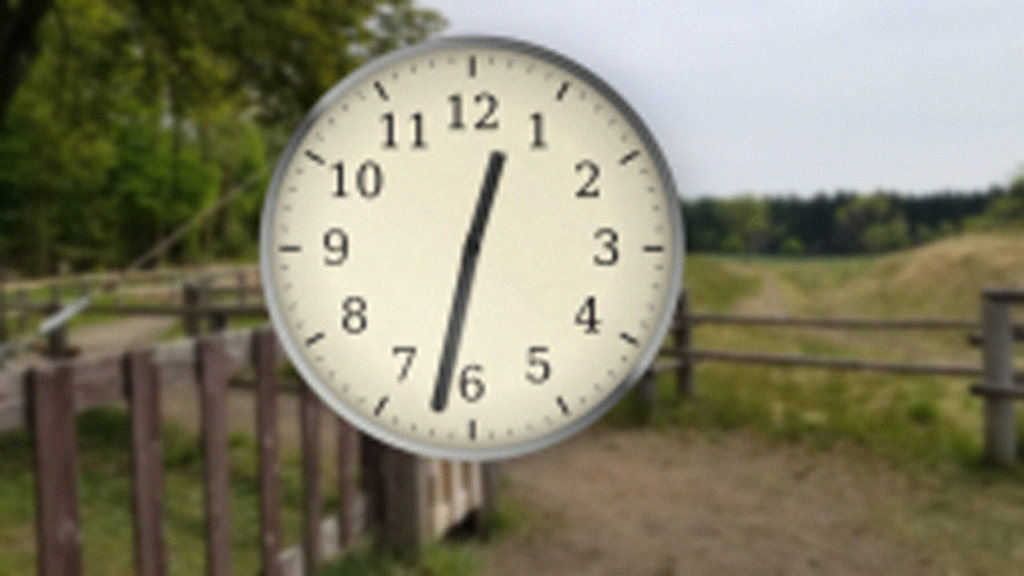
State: h=12 m=32
